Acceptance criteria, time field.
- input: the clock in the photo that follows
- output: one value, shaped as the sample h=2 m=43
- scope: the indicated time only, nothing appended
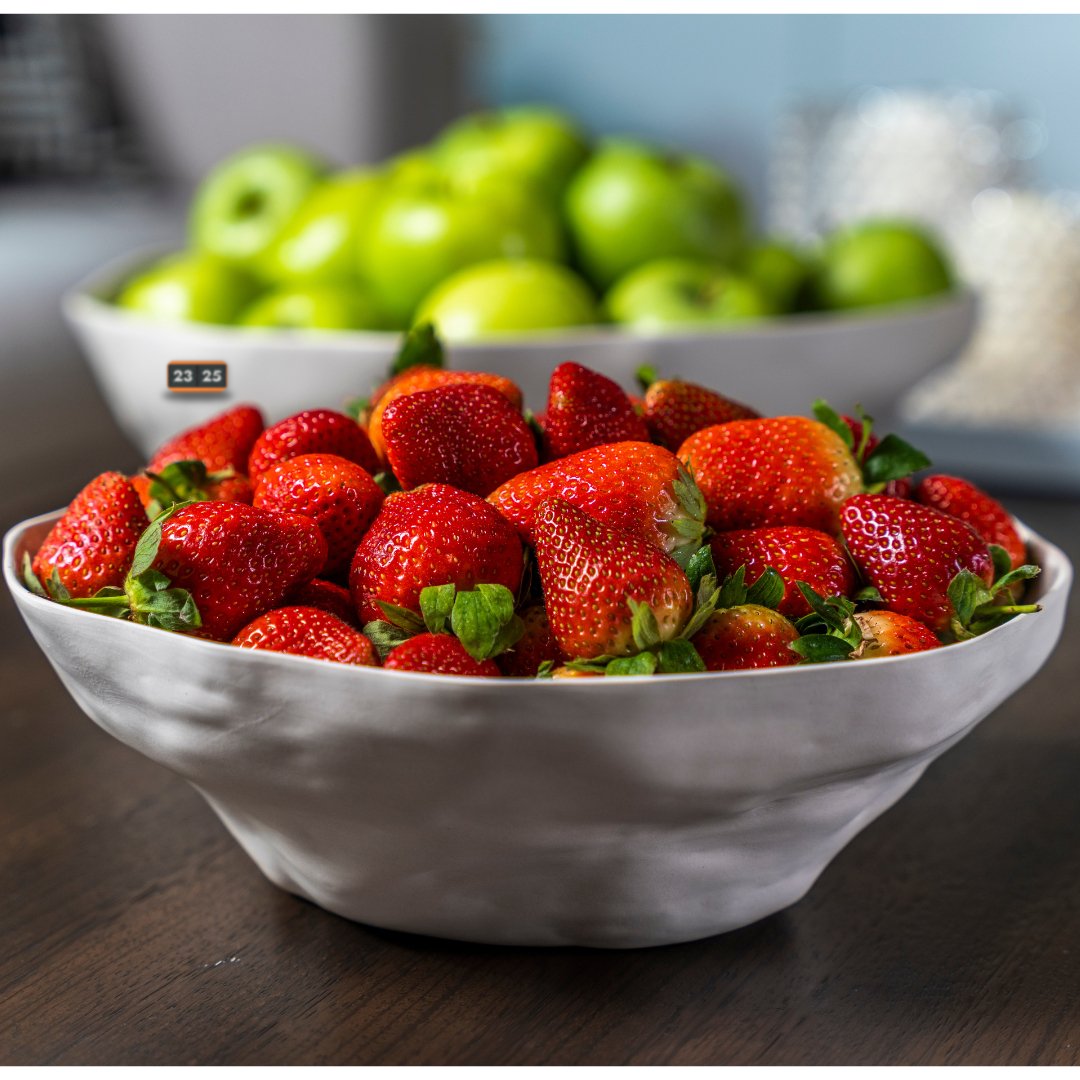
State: h=23 m=25
